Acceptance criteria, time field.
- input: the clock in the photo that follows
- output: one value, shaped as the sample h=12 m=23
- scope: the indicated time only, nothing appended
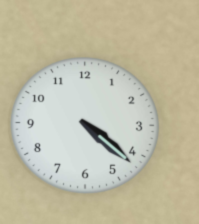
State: h=4 m=22
